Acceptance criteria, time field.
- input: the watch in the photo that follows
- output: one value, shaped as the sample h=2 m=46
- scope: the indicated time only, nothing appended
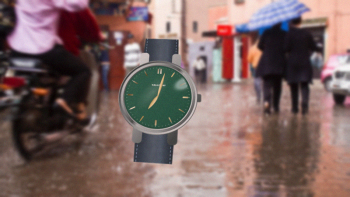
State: h=7 m=2
